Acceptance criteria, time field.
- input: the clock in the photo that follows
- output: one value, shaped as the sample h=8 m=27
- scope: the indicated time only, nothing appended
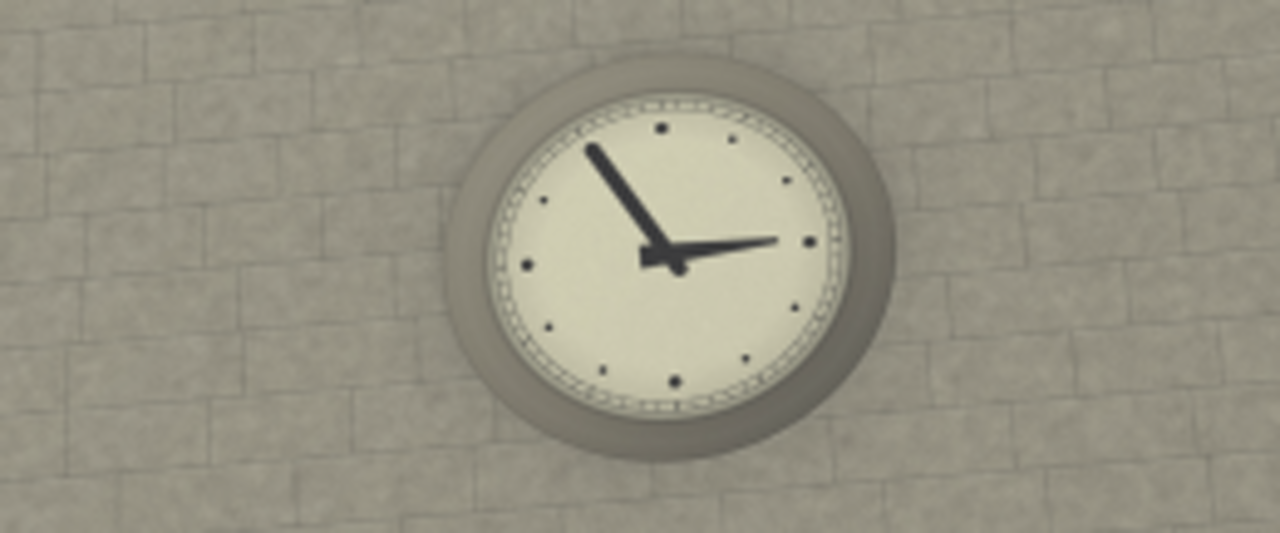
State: h=2 m=55
